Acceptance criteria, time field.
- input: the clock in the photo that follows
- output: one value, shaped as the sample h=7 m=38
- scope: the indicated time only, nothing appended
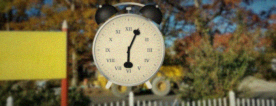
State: h=6 m=4
